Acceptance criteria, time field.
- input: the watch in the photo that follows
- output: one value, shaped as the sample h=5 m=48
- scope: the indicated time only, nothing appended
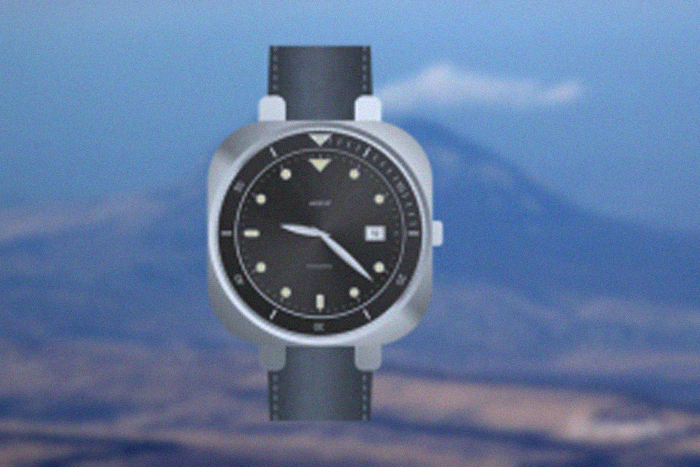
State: h=9 m=22
